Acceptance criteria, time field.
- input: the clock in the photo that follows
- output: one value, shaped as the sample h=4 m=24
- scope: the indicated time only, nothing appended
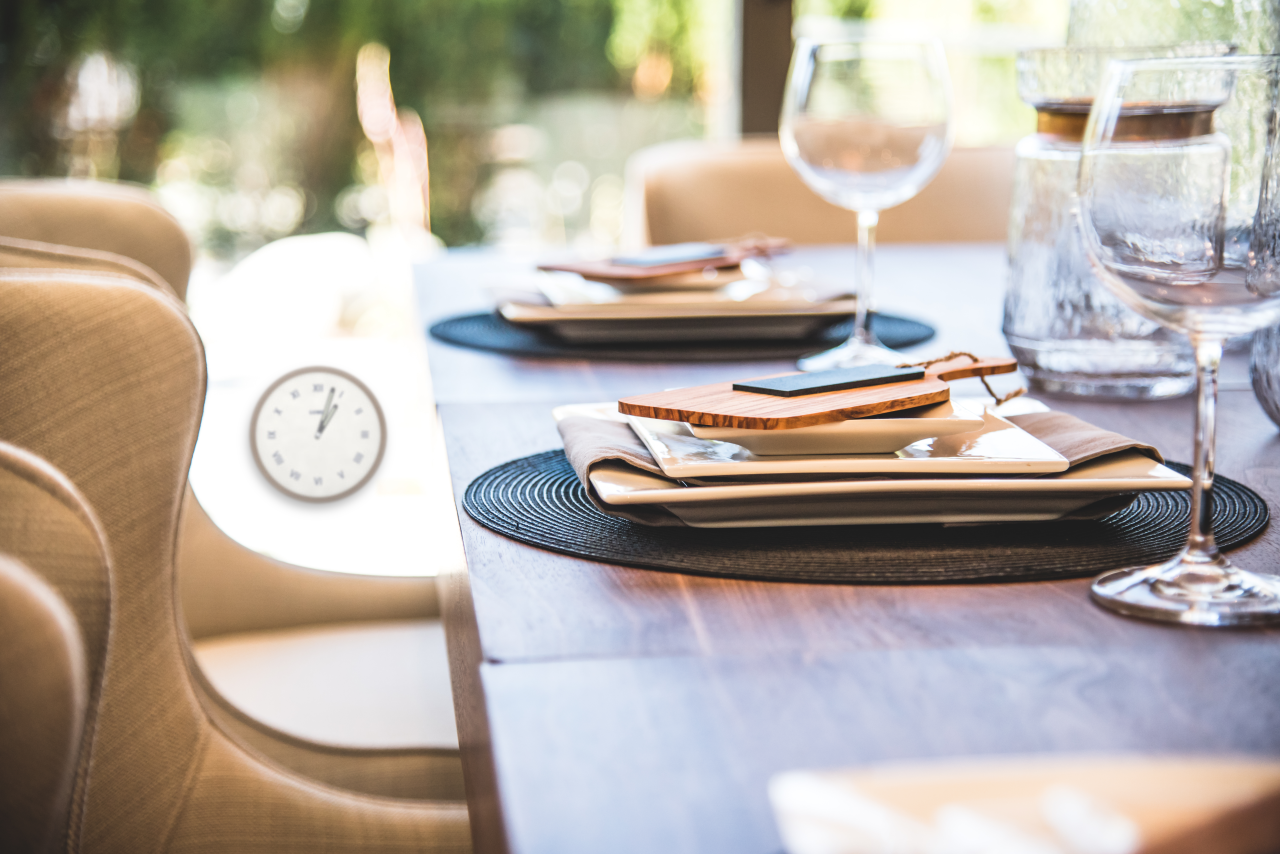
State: h=1 m=3
